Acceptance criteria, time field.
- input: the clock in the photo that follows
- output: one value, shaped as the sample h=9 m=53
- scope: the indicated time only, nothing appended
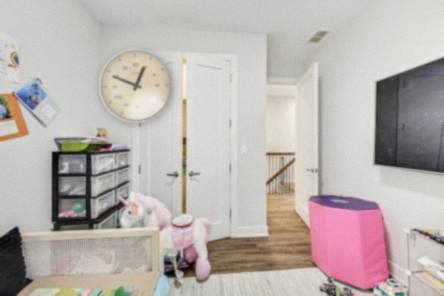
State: h=12 m=49
